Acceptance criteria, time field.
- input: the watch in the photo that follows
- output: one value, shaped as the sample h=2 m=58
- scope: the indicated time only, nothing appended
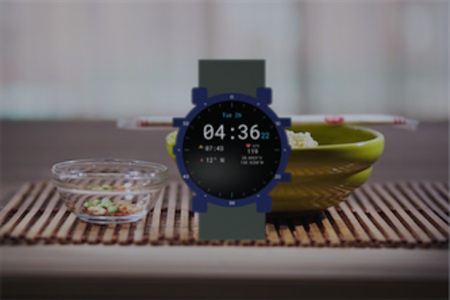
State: h=4 m=36
